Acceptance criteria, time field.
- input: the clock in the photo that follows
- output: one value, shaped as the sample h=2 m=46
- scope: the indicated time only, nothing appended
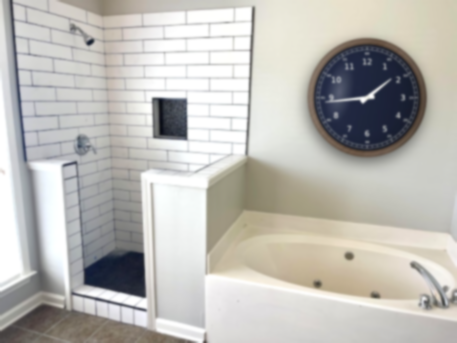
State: h=1 m=44
